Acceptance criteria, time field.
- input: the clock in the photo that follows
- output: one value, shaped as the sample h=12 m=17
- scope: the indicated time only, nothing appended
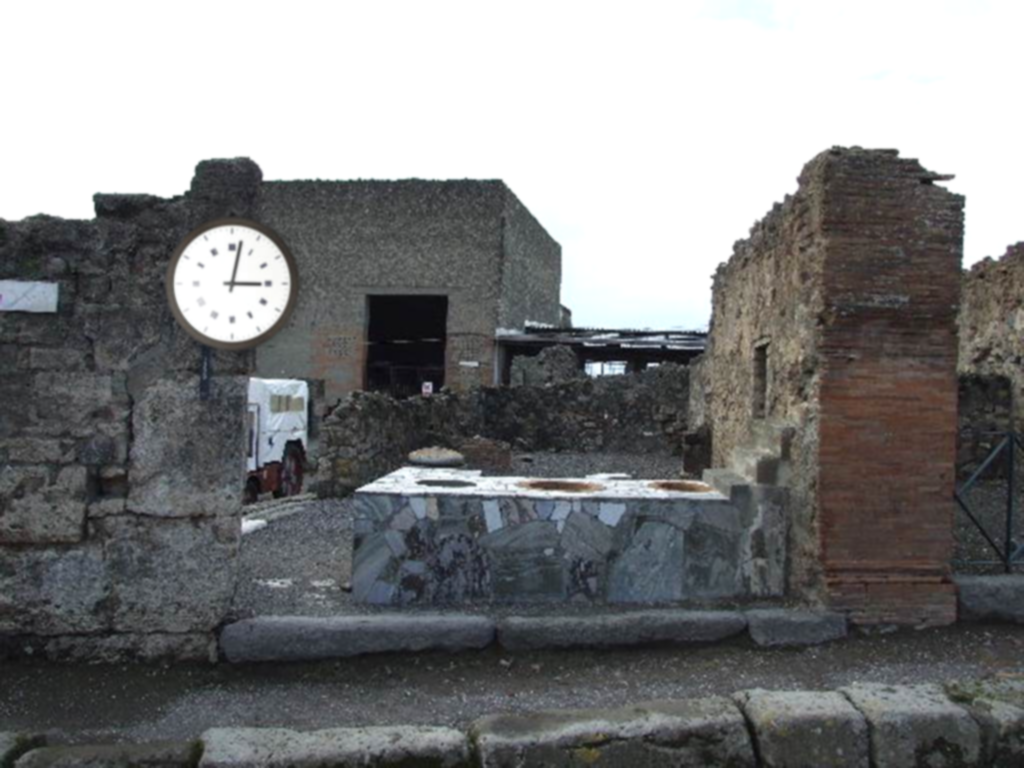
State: h=3 m=2
